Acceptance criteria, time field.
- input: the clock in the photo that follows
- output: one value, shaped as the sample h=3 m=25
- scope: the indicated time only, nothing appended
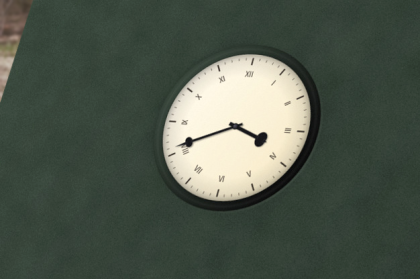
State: h=3 m=41
